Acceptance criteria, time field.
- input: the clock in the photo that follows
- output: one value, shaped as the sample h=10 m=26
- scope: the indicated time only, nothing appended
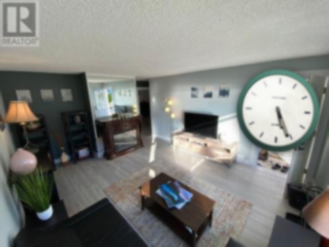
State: h=5 m=26
